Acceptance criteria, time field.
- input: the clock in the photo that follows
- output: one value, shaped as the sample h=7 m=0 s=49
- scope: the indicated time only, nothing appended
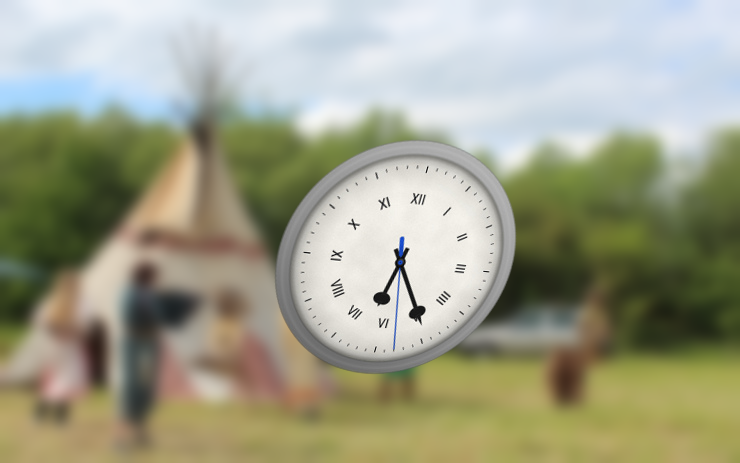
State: h=6 m=24 s=28
